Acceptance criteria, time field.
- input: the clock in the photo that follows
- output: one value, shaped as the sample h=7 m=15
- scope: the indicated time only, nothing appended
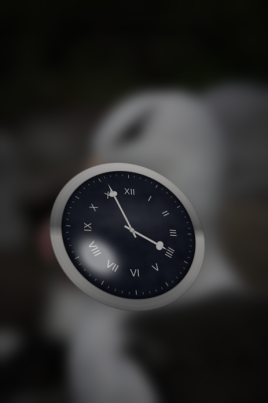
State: h=3 m=56
